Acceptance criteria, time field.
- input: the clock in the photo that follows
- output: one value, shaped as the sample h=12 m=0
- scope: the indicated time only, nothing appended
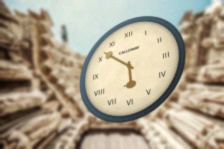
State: h=5 m=52
